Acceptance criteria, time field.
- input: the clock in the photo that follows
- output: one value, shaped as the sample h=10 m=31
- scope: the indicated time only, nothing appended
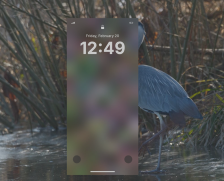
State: h=12 m=49
